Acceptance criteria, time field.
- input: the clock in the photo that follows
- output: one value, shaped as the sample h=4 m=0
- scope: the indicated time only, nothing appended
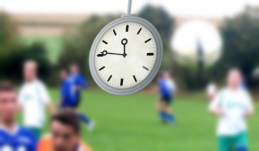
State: h=11 m=46
